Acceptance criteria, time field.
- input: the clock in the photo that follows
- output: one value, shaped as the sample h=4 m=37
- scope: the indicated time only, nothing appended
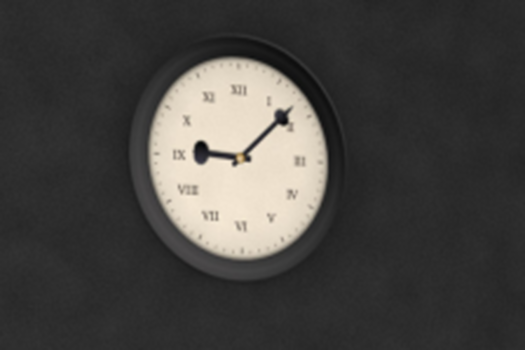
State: h=9 m=8
